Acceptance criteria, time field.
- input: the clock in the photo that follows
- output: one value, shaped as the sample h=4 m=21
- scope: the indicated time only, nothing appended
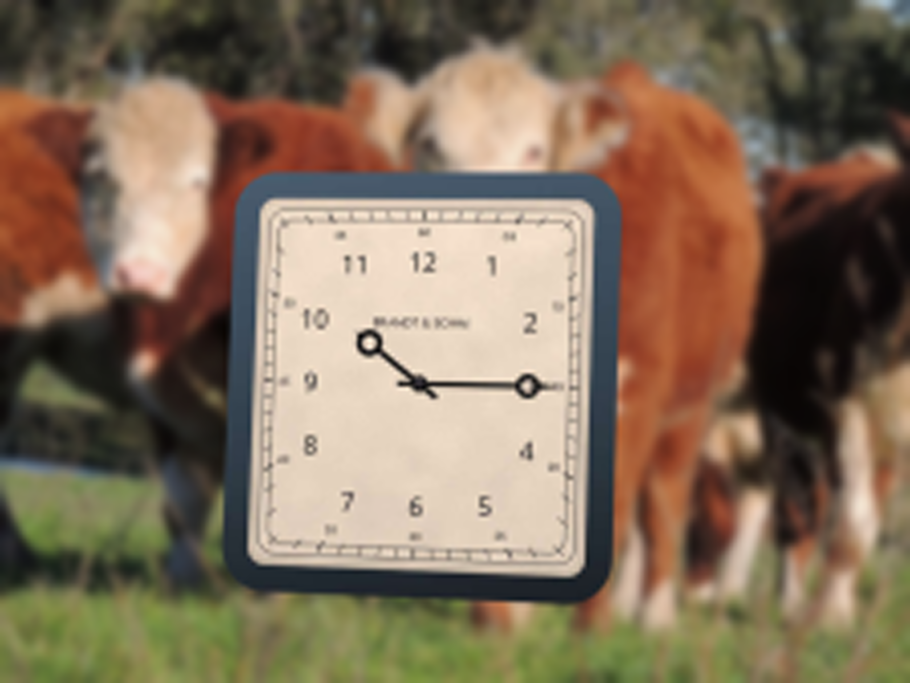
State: h=10 m=15
